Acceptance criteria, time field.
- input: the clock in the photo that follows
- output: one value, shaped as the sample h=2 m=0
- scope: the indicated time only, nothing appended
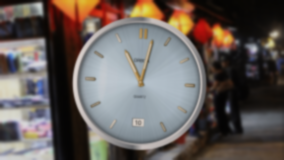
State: h=11 m=2
